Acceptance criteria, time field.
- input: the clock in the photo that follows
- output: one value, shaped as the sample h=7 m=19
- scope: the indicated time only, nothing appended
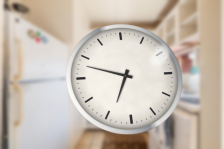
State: h=6 m=48
